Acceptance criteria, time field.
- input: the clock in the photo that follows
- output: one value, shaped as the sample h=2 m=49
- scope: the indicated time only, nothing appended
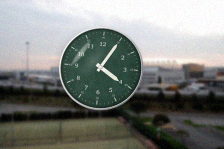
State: h=4 m=5
